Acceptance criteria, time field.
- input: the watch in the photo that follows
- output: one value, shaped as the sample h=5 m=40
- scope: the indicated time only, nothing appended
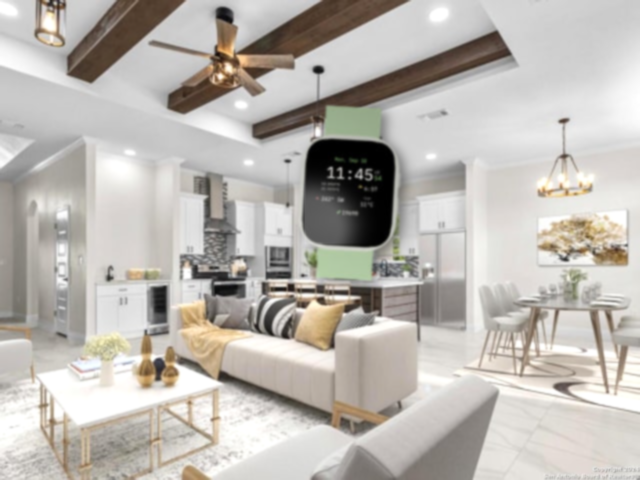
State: h=11 m=45
